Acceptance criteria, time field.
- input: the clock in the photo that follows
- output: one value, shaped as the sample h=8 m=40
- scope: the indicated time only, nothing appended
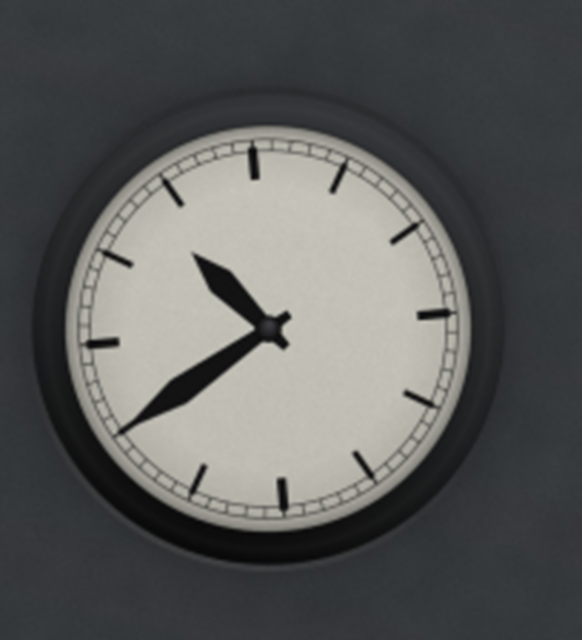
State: h=10 m=40
